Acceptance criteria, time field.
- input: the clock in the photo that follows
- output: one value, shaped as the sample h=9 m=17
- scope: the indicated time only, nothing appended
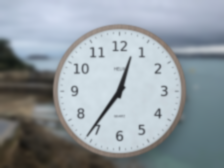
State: h=12 m=36
